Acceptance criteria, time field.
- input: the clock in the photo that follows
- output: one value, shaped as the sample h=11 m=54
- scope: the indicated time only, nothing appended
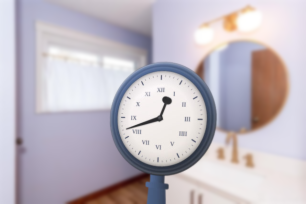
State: h=12 m=42
